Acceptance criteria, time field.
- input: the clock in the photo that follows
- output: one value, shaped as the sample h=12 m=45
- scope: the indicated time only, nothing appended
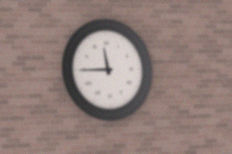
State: h=11 m=45
